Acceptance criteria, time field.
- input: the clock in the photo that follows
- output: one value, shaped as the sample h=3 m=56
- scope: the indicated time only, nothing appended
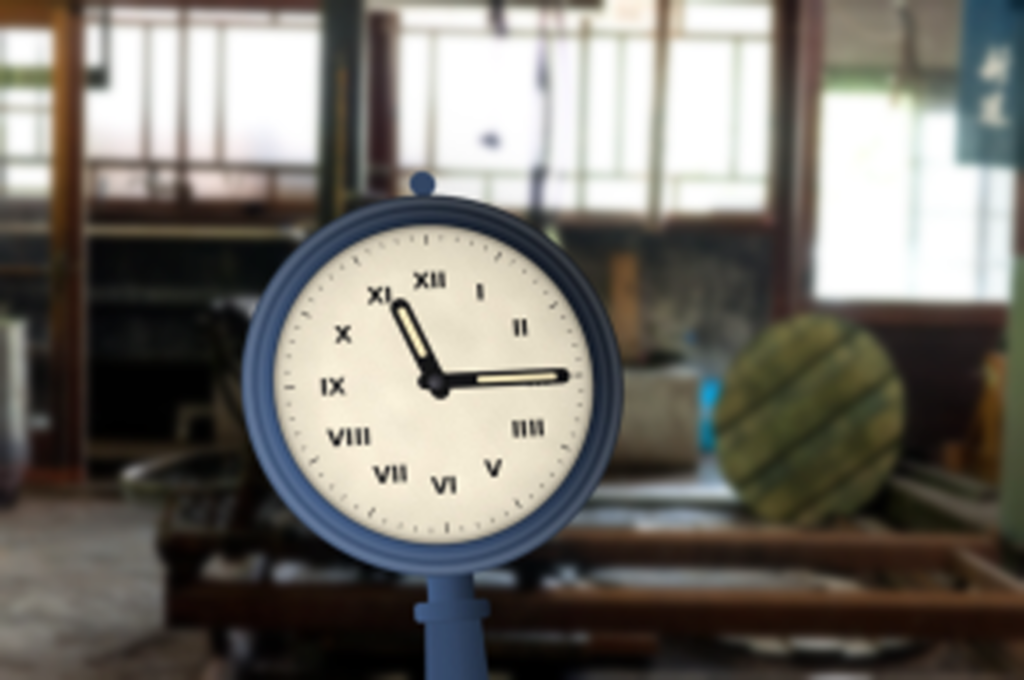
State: h=11 m=15
